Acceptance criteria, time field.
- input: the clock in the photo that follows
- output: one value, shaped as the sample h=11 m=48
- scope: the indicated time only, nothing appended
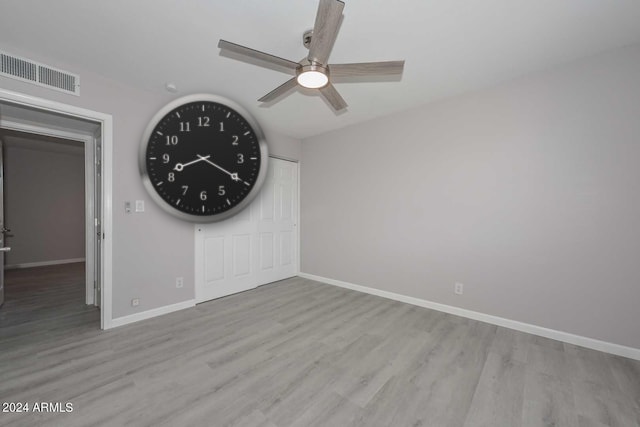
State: h=8 m=20
